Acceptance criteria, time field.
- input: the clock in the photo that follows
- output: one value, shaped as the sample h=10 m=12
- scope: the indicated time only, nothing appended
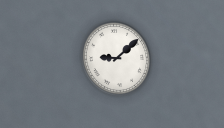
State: h=9 m=9
